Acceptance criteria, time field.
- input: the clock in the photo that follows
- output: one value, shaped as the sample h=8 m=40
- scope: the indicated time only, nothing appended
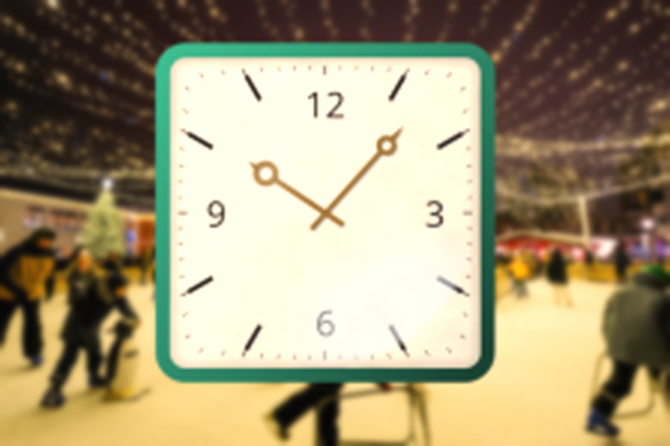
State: h=10 m=7
